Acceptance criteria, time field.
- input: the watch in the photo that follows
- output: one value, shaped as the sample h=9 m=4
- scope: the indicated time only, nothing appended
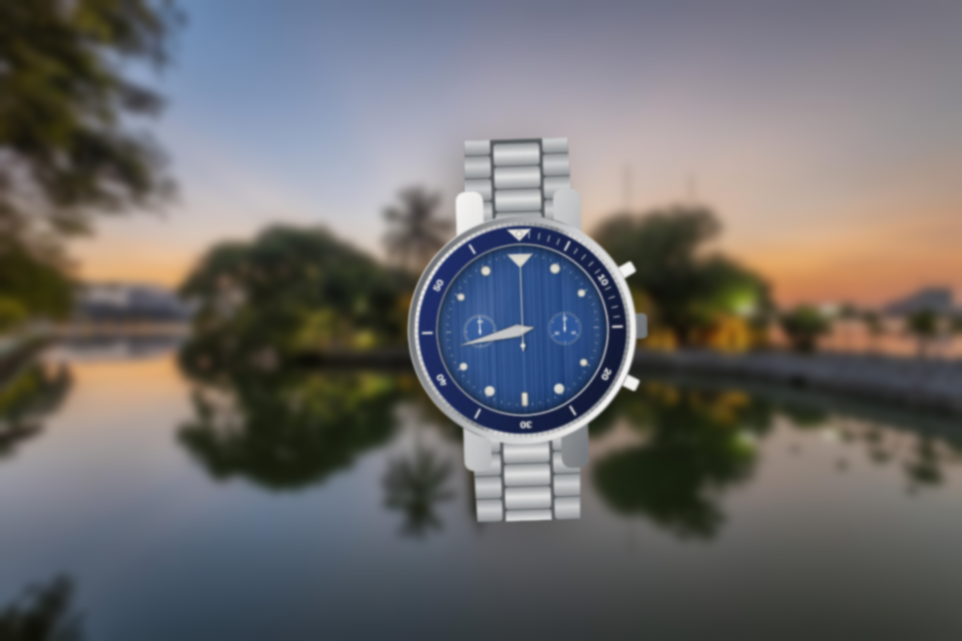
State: h=8 m=43
